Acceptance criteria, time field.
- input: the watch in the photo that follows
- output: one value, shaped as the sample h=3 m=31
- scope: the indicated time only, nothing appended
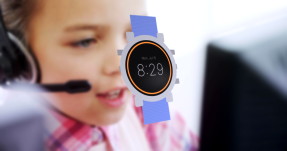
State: h=8 m=29
